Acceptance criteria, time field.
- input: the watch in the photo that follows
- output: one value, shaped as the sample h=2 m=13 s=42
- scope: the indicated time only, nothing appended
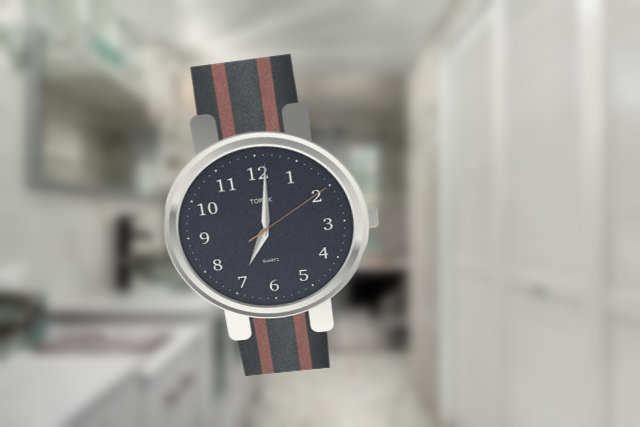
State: h=7 m=1 s=10
